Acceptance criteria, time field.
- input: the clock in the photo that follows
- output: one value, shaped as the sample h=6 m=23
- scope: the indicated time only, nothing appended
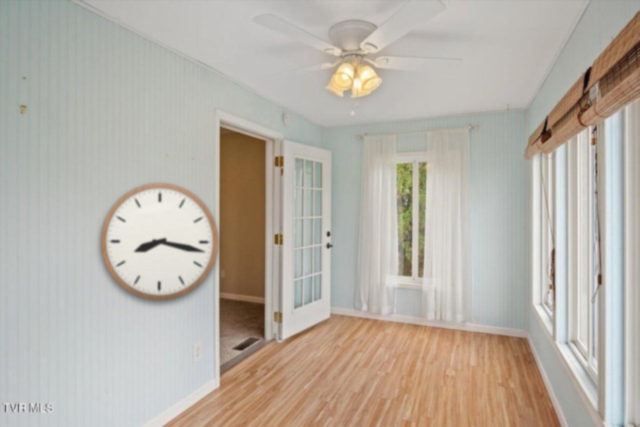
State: h=8 m=17
